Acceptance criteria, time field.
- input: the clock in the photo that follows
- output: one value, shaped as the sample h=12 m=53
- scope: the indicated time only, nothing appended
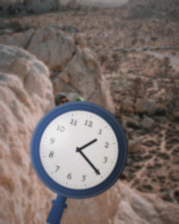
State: h=1 m=20
